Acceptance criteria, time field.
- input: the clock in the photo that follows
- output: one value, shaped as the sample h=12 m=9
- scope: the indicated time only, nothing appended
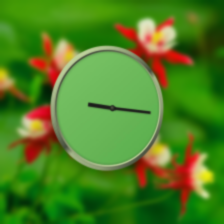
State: h=9 m=16
